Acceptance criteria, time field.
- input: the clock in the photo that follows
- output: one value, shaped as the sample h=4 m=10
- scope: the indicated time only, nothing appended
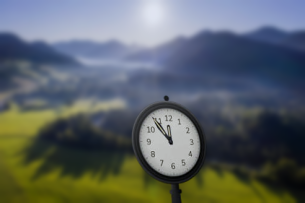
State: h=11 m=54
